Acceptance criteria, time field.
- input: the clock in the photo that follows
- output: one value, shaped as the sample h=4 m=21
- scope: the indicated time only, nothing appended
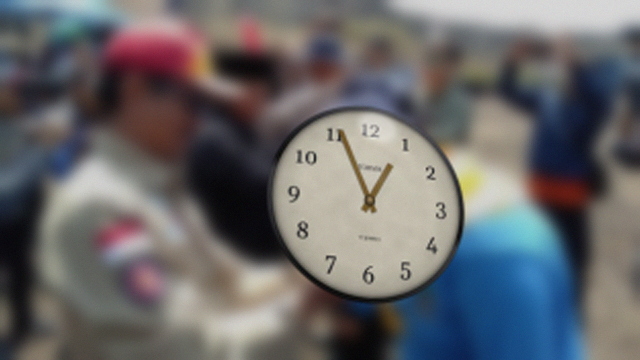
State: h=12 m=56
